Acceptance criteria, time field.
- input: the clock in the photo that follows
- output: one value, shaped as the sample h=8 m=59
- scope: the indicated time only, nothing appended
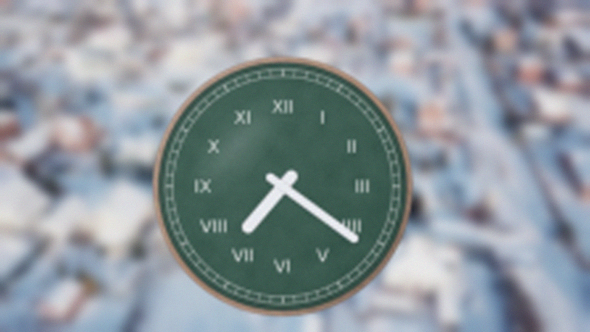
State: h=7 m=21
